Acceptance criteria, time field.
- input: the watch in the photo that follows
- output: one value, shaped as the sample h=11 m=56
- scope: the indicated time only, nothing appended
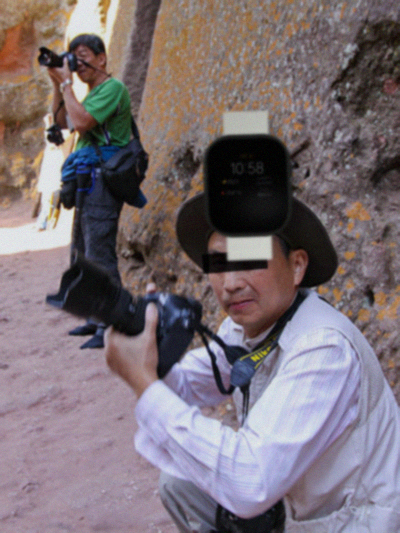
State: h=10 m=58
